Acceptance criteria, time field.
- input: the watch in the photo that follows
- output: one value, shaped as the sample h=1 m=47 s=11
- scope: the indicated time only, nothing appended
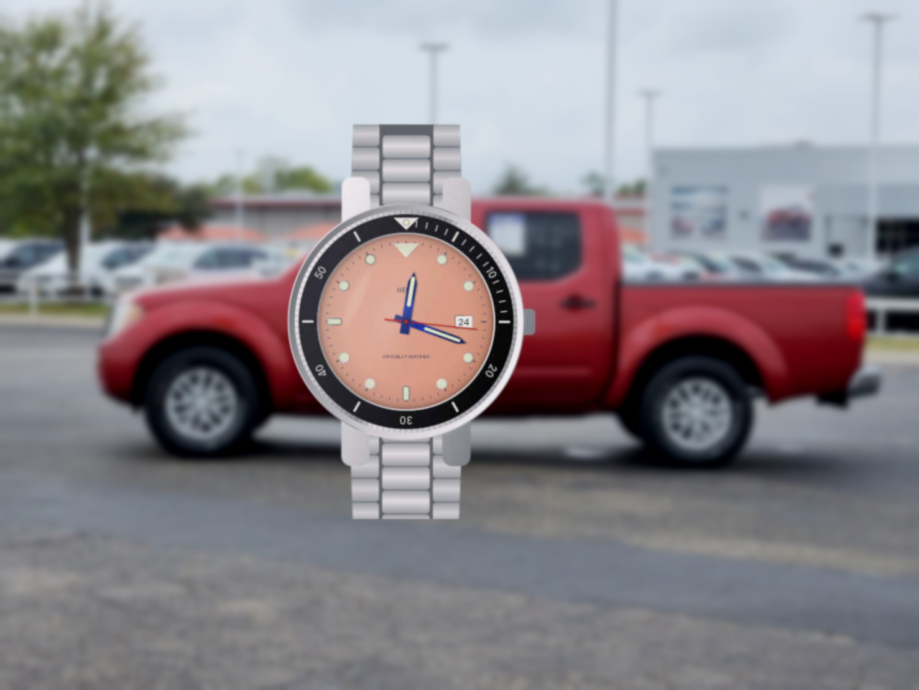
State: h=12 m=18 s=16
